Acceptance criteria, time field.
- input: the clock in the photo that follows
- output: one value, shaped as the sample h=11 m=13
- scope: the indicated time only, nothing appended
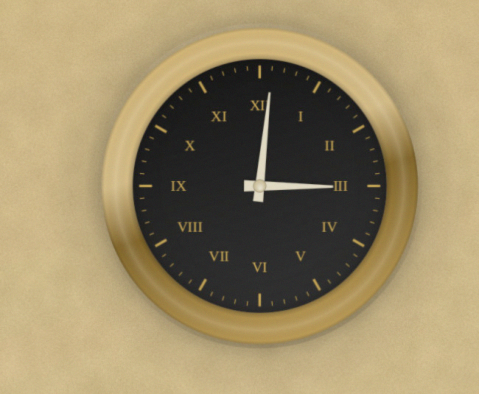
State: h=3 m=1
